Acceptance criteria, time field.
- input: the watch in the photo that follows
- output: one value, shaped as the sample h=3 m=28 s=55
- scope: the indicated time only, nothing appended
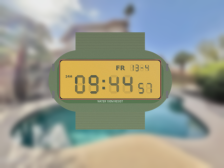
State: h=9 m=44 s=57
